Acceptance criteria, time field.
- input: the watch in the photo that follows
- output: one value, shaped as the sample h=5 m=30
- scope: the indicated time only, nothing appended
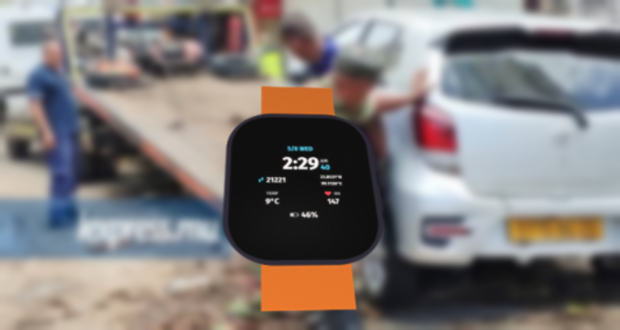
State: h=2 m=29
